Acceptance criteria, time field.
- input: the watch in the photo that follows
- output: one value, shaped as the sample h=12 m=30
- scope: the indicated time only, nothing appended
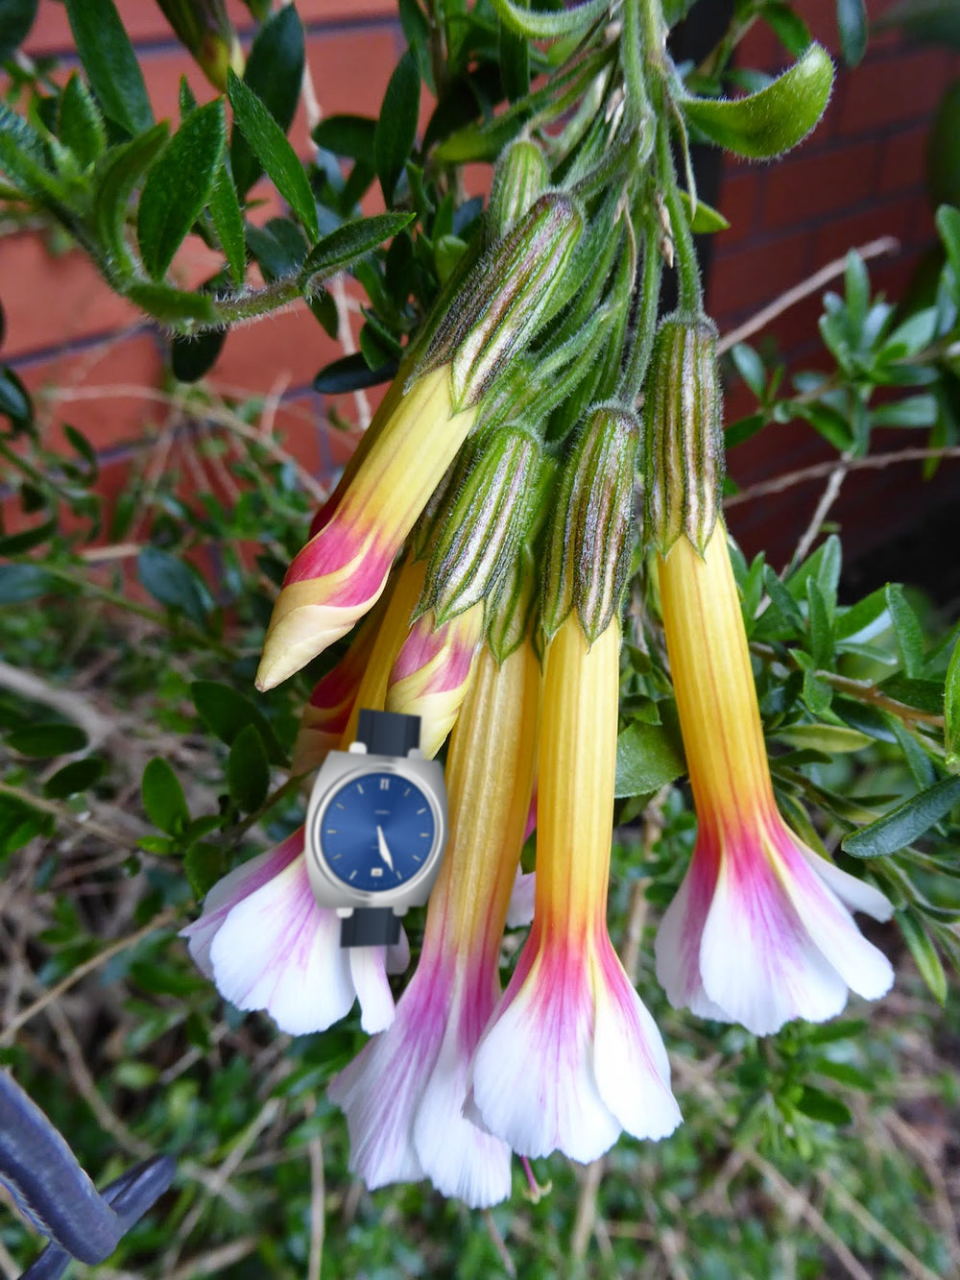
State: h=5 m=26
